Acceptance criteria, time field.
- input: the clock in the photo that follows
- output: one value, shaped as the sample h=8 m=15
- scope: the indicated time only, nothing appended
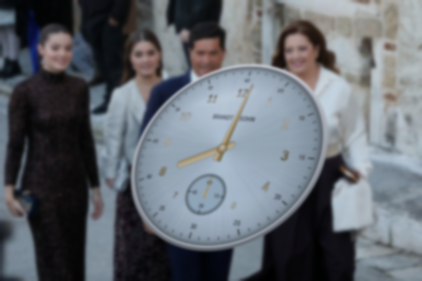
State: h=8 m=1
